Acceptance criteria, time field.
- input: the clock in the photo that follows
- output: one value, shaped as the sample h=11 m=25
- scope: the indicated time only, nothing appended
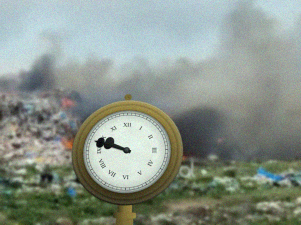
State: h=9 m=48
